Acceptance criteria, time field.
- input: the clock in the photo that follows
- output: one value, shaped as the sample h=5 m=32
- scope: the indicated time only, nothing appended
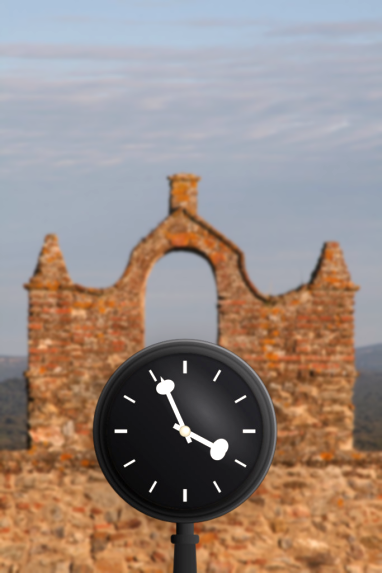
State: h=3 m=56
